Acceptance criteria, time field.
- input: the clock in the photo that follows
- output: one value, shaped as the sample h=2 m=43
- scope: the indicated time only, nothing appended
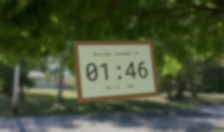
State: h=1 m=46
